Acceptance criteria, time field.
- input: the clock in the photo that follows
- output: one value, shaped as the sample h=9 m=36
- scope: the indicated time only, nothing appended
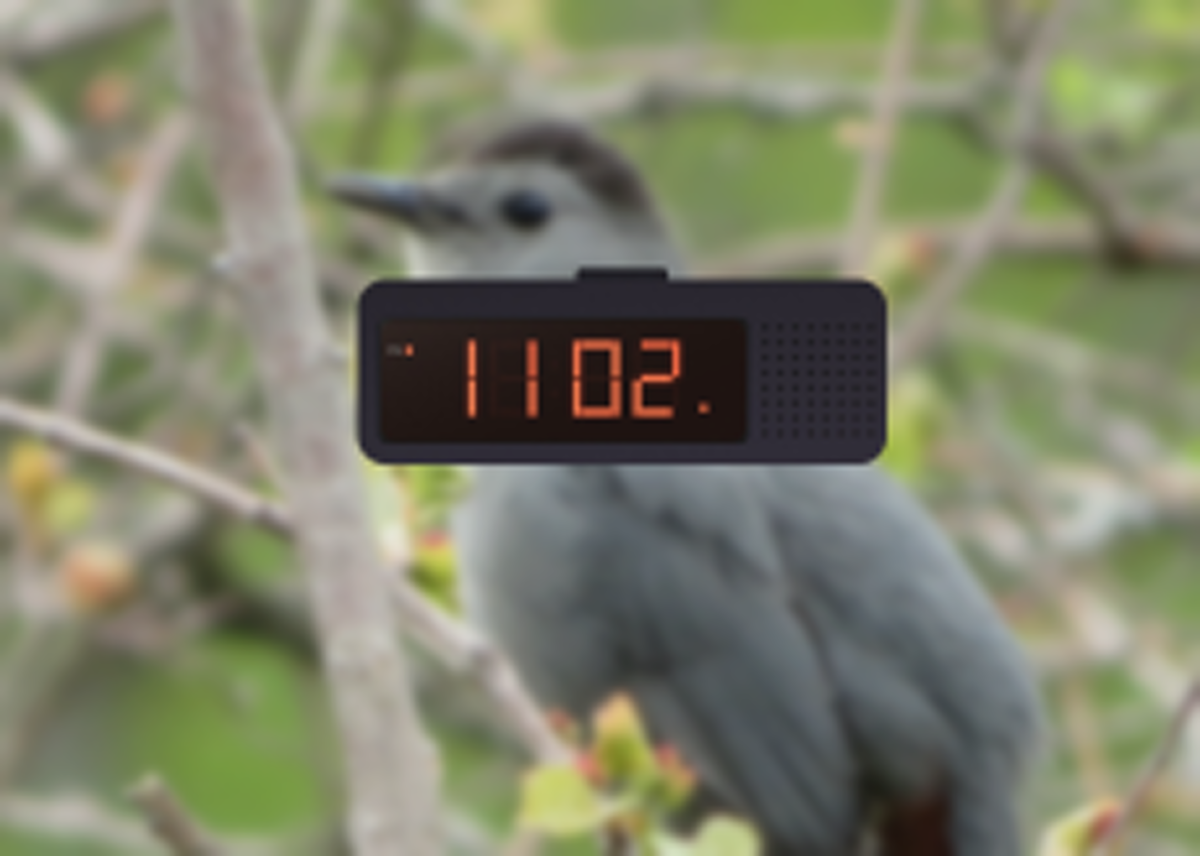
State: h=11 m=2
